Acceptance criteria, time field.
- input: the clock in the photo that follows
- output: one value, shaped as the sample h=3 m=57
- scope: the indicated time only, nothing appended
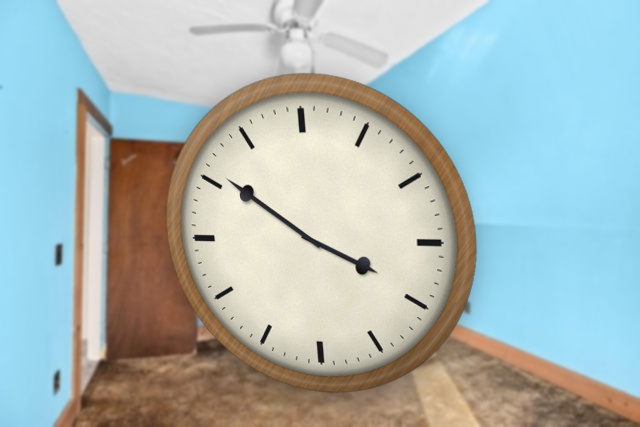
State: h=3 m=51
